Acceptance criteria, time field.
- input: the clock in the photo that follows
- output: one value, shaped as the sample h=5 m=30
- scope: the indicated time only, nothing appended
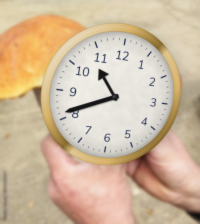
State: h=10 m=41
